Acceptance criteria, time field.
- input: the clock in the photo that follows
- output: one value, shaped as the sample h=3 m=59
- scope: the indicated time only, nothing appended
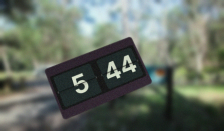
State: h=5 m=44
